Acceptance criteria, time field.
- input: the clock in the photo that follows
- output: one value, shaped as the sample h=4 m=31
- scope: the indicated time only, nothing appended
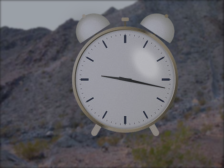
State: h=9 m=17
